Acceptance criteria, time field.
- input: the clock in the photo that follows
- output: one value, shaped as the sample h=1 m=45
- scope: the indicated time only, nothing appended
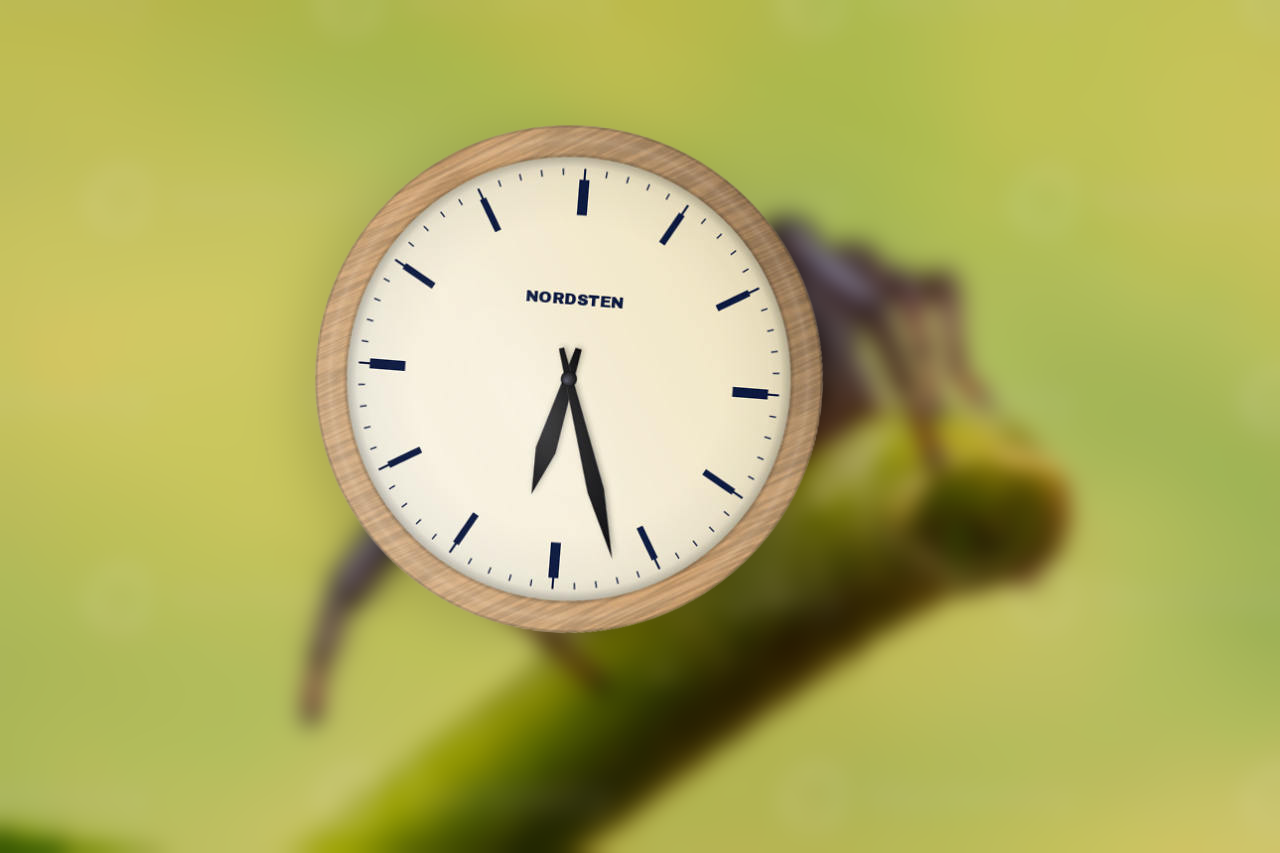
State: h=6 m=27
